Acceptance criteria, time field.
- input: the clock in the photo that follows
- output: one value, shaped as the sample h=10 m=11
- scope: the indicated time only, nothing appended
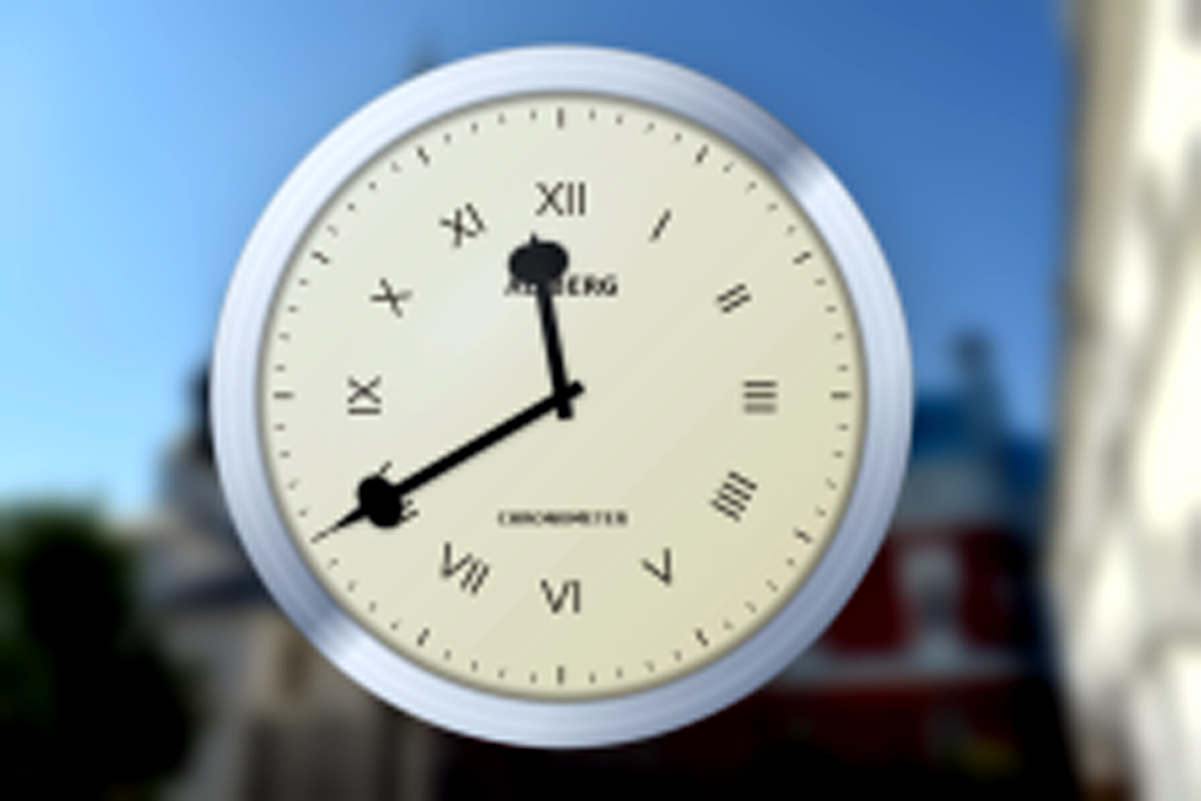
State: h=11 m=40
